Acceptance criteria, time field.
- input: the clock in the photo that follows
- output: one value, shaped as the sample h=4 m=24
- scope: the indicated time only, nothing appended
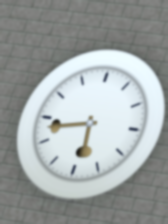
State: h=5 m=43
